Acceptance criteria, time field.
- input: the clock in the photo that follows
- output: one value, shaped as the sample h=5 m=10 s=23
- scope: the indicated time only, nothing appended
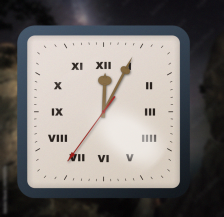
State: h=12 m=4 s=36
